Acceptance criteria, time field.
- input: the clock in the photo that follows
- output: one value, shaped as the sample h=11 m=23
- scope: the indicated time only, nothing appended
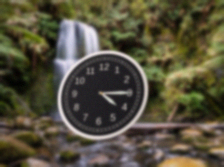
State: h=4 m=15
